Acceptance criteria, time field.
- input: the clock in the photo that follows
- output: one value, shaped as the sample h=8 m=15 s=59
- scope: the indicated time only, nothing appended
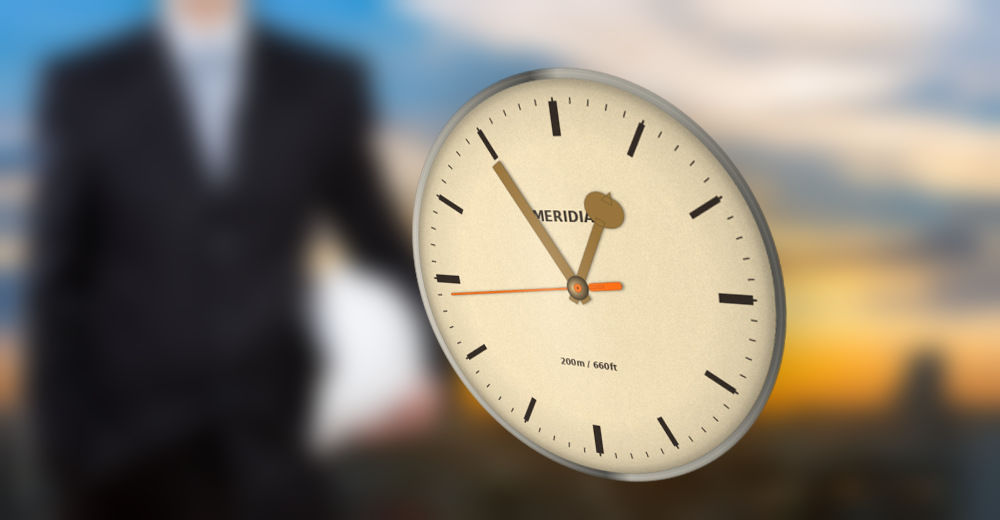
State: h=12 m=54 s=44
